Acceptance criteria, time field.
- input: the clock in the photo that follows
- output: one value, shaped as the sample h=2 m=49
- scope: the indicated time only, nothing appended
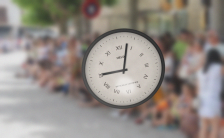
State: h=9 m=3
